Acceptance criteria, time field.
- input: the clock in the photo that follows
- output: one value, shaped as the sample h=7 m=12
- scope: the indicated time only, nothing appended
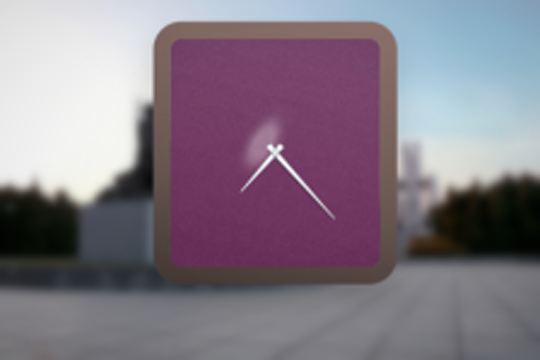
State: h=7 m=23
